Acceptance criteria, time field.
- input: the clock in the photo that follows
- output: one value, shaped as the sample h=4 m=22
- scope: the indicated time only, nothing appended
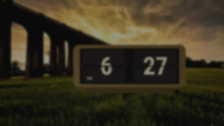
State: h=6 m=27
